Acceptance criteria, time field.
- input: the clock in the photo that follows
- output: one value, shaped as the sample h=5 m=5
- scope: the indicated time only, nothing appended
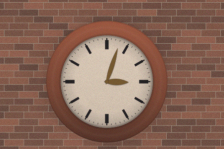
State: h=3 m=3
